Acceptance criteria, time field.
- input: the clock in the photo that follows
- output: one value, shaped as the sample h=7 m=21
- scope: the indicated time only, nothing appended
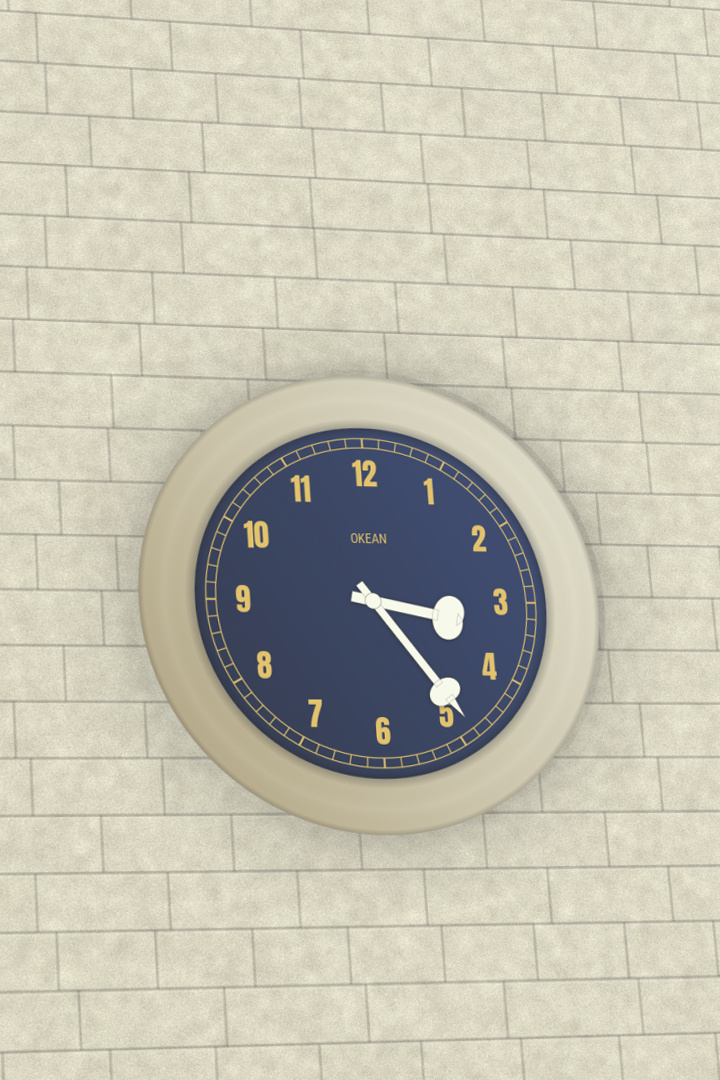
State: h=3 m=24
